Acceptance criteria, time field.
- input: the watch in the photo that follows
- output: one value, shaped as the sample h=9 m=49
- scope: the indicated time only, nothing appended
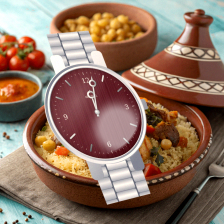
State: h=12 m=2
